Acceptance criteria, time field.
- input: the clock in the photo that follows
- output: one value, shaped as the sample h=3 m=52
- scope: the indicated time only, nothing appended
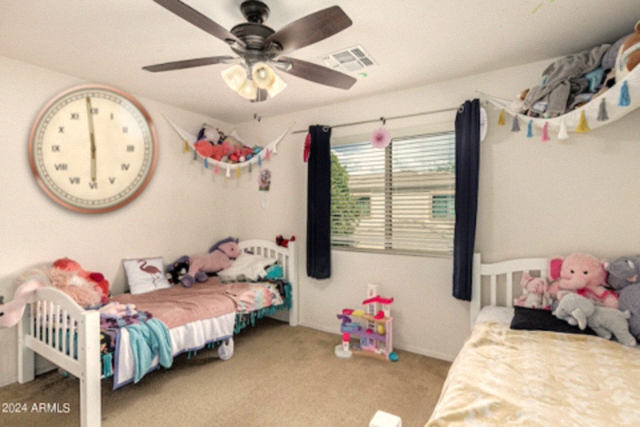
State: h=5 m=59
